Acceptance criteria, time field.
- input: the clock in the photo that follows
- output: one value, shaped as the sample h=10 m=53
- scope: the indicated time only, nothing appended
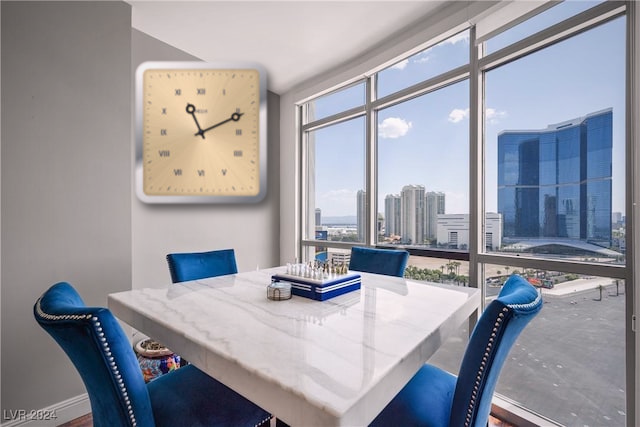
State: h=11 m=11
